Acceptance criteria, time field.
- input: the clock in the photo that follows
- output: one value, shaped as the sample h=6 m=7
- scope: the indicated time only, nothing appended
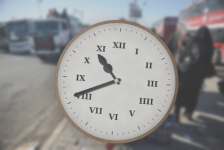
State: h=10 m=41
